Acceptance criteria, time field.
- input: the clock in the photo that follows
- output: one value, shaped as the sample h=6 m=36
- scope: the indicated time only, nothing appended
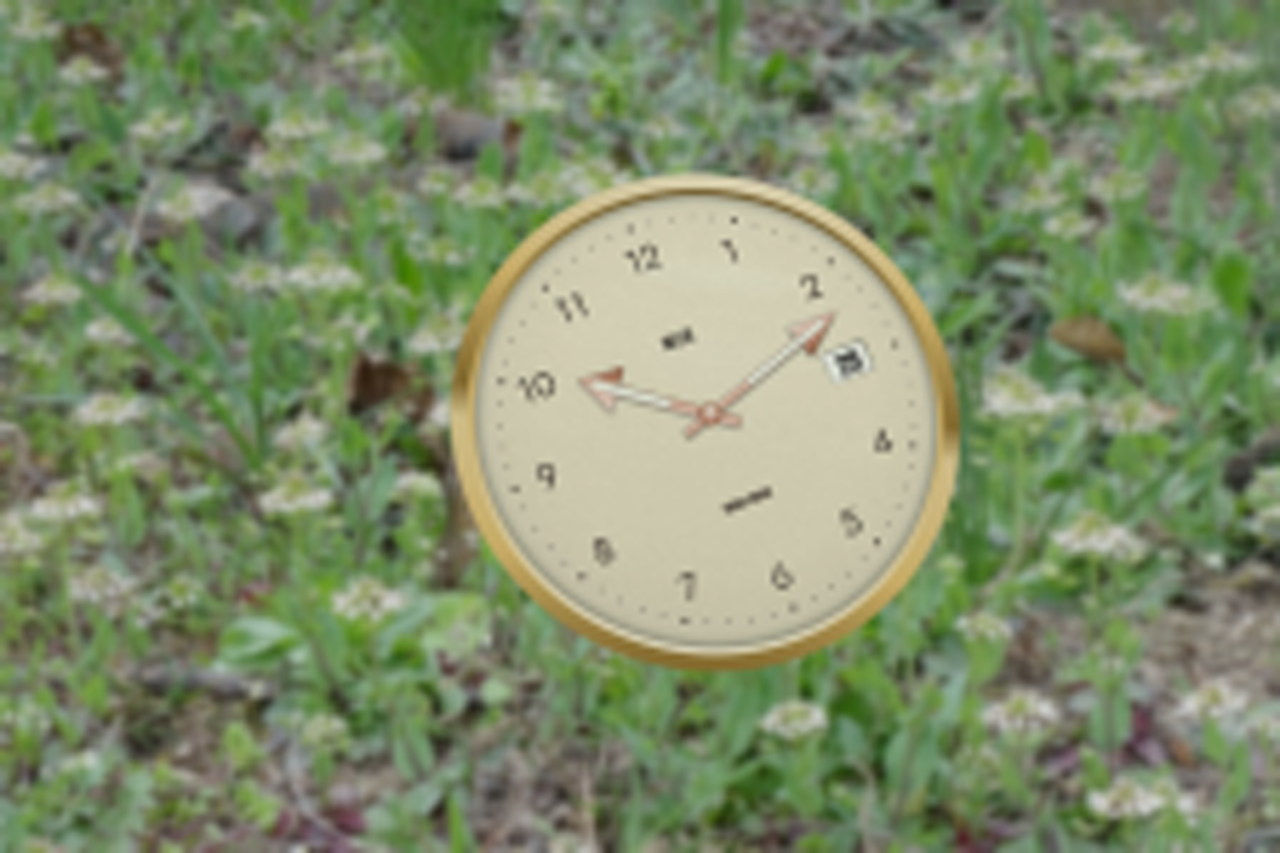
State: h=10 m=12
